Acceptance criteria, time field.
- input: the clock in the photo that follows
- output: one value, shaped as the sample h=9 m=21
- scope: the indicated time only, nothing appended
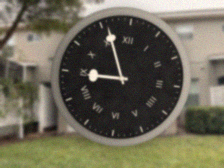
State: h=8 m=56
